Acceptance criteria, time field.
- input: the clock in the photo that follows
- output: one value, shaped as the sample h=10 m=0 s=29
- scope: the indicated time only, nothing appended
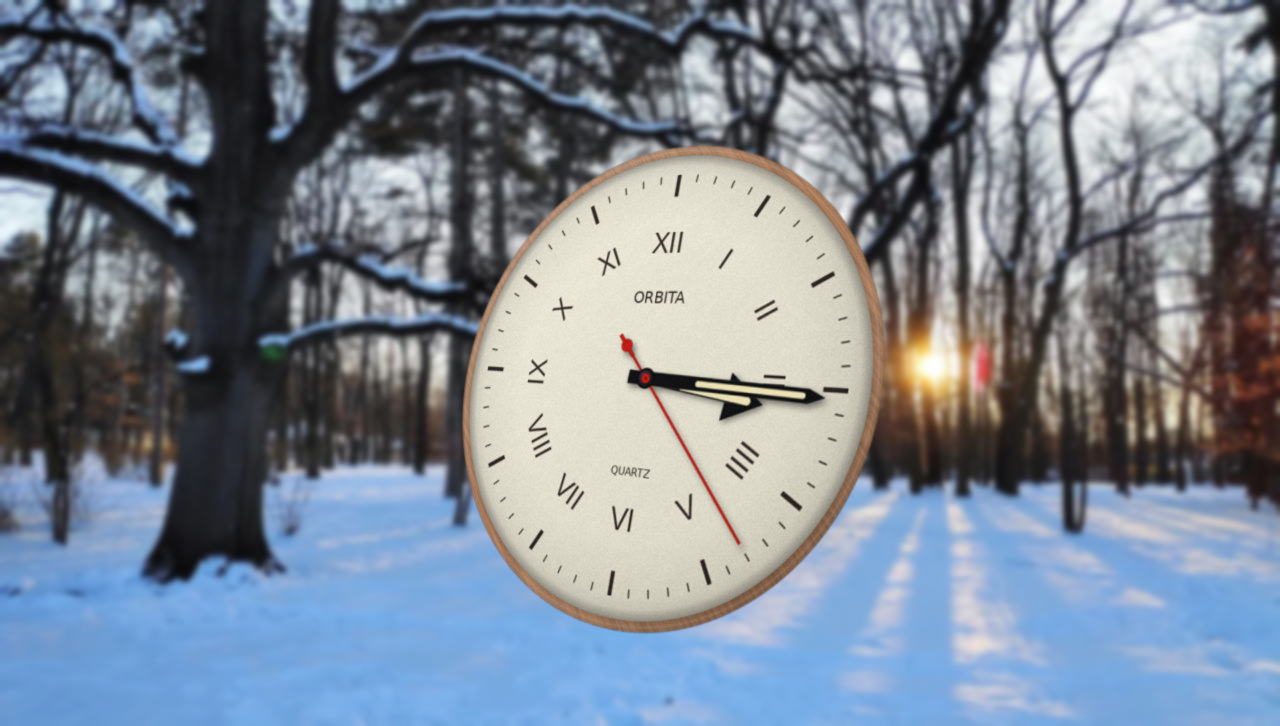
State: h=3 m=15 s=23
